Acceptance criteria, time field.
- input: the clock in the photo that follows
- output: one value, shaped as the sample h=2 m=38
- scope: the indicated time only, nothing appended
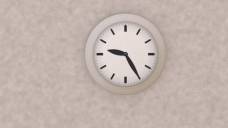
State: h=9 m=25
